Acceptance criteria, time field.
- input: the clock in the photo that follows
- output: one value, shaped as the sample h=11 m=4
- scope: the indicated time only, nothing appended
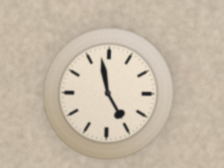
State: h=4 m=58
